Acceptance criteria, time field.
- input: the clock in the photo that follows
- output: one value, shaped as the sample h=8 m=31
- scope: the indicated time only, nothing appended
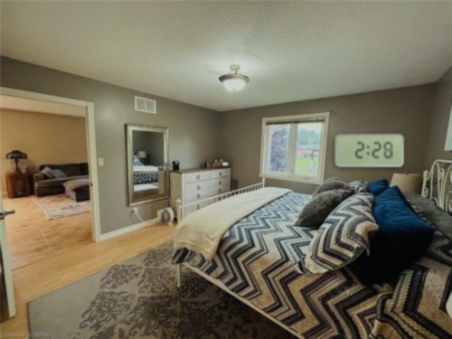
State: h=2 m=28
